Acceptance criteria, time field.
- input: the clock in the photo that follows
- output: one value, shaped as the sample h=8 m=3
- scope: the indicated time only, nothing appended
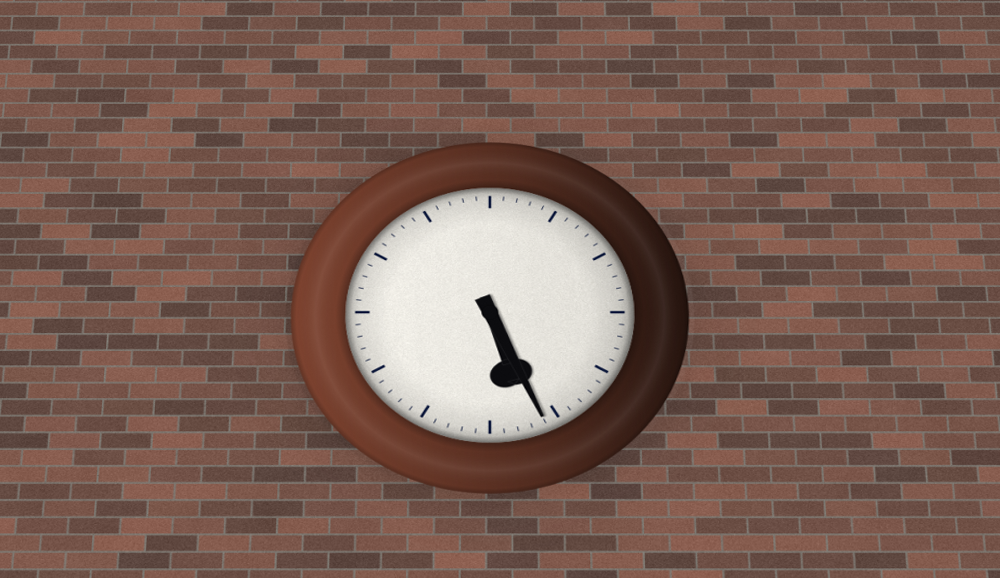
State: h=5 m=26
